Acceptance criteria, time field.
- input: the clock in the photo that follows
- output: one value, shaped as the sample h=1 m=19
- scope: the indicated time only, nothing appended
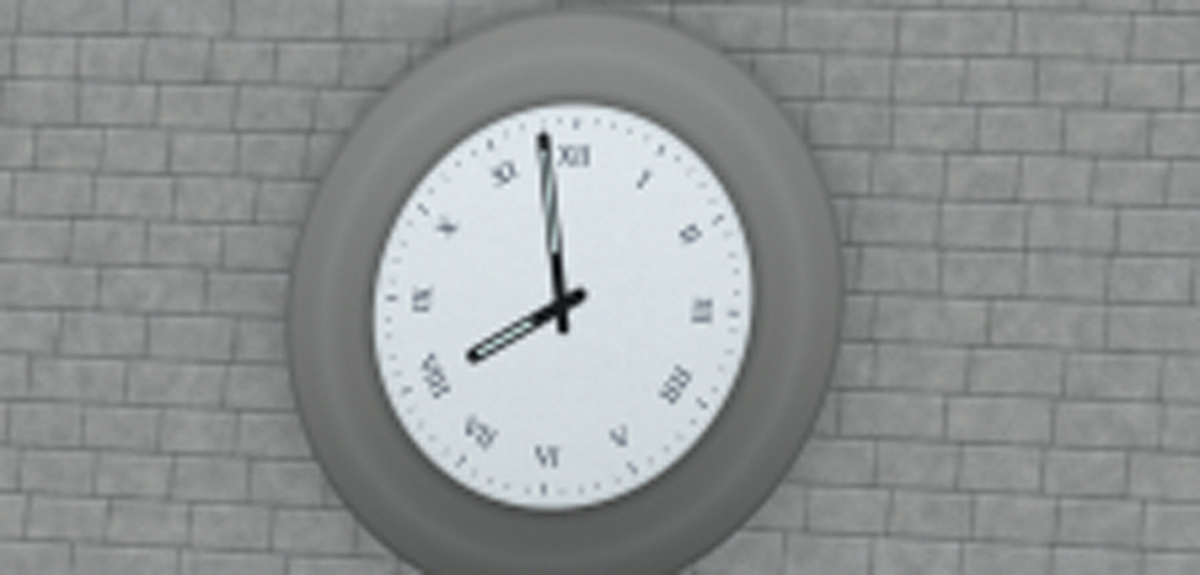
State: h=7 m=58
